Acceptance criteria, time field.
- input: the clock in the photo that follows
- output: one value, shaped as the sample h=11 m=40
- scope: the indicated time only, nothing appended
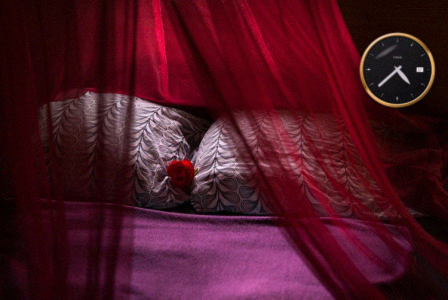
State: h=4 m=38
